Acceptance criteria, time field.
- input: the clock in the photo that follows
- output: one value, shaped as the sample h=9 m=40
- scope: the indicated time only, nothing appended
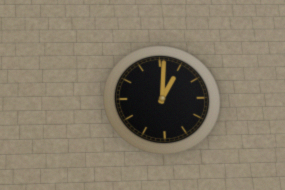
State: h=1 m=1
